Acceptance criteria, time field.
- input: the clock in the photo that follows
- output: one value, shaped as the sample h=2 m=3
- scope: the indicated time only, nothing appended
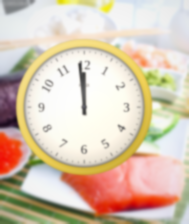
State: h=11 m=59
